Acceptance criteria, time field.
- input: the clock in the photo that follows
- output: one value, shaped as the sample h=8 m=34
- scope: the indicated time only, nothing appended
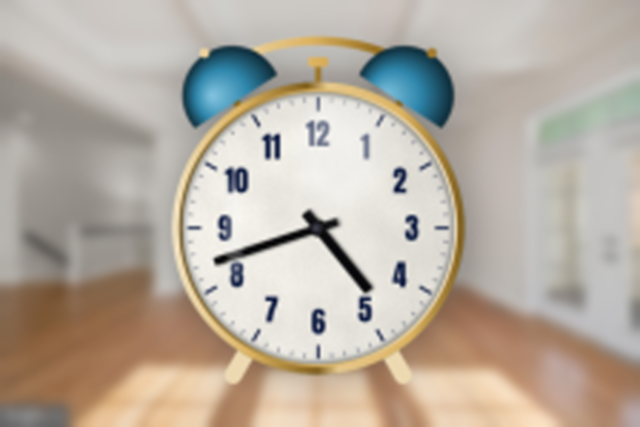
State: h=4 m=42
